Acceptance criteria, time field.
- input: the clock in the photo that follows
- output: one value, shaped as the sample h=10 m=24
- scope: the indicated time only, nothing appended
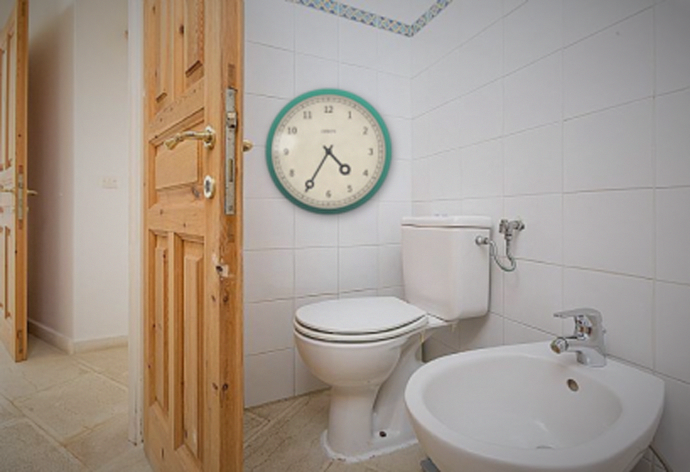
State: h=4 m=35
